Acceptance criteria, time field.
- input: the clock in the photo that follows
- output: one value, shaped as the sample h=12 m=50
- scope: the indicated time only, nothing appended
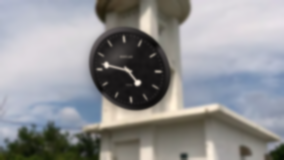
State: h=4 m=47
